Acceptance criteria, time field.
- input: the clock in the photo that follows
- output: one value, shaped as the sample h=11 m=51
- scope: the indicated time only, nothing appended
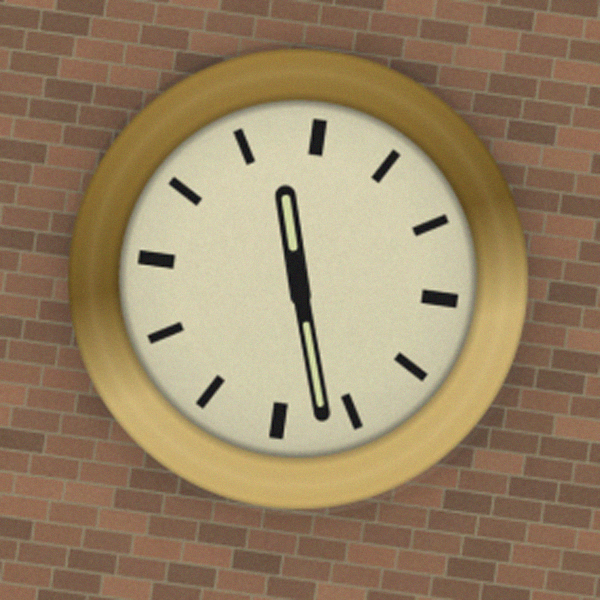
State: h=11 m=27
